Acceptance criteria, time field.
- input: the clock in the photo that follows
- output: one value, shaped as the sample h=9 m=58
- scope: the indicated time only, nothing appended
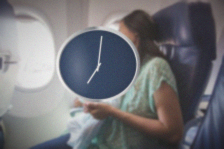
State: h=7 m=1
